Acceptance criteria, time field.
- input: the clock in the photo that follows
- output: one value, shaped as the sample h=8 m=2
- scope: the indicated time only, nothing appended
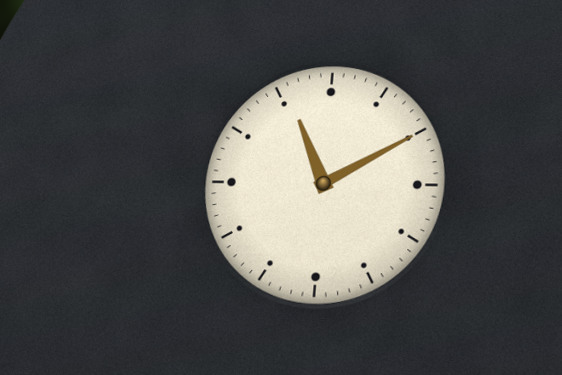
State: h=11 m=10
